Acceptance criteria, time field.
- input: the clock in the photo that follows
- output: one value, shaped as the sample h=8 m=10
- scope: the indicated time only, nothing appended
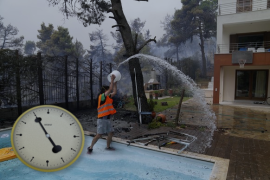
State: h=4 m=55
